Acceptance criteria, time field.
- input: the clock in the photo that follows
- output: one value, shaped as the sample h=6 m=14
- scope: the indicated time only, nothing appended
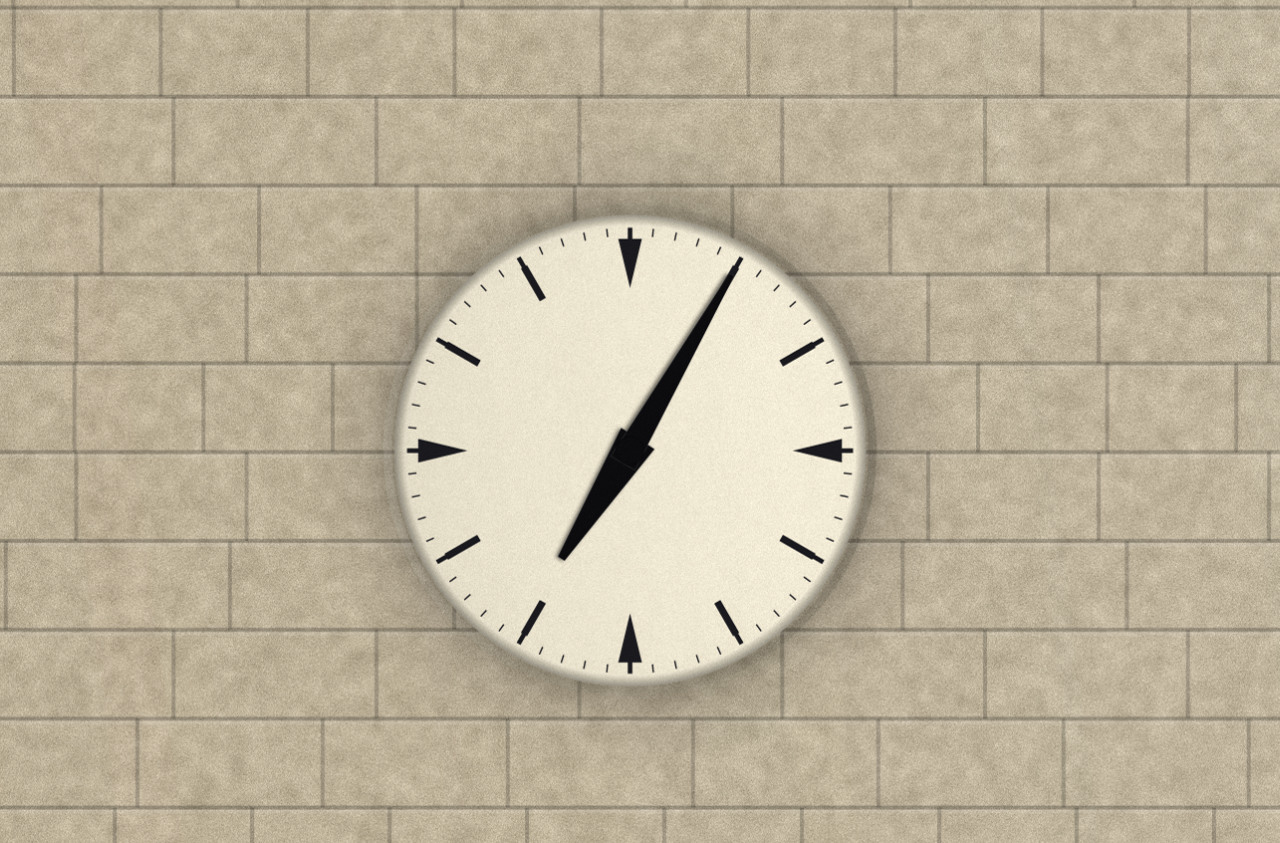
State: h=7 m=5
